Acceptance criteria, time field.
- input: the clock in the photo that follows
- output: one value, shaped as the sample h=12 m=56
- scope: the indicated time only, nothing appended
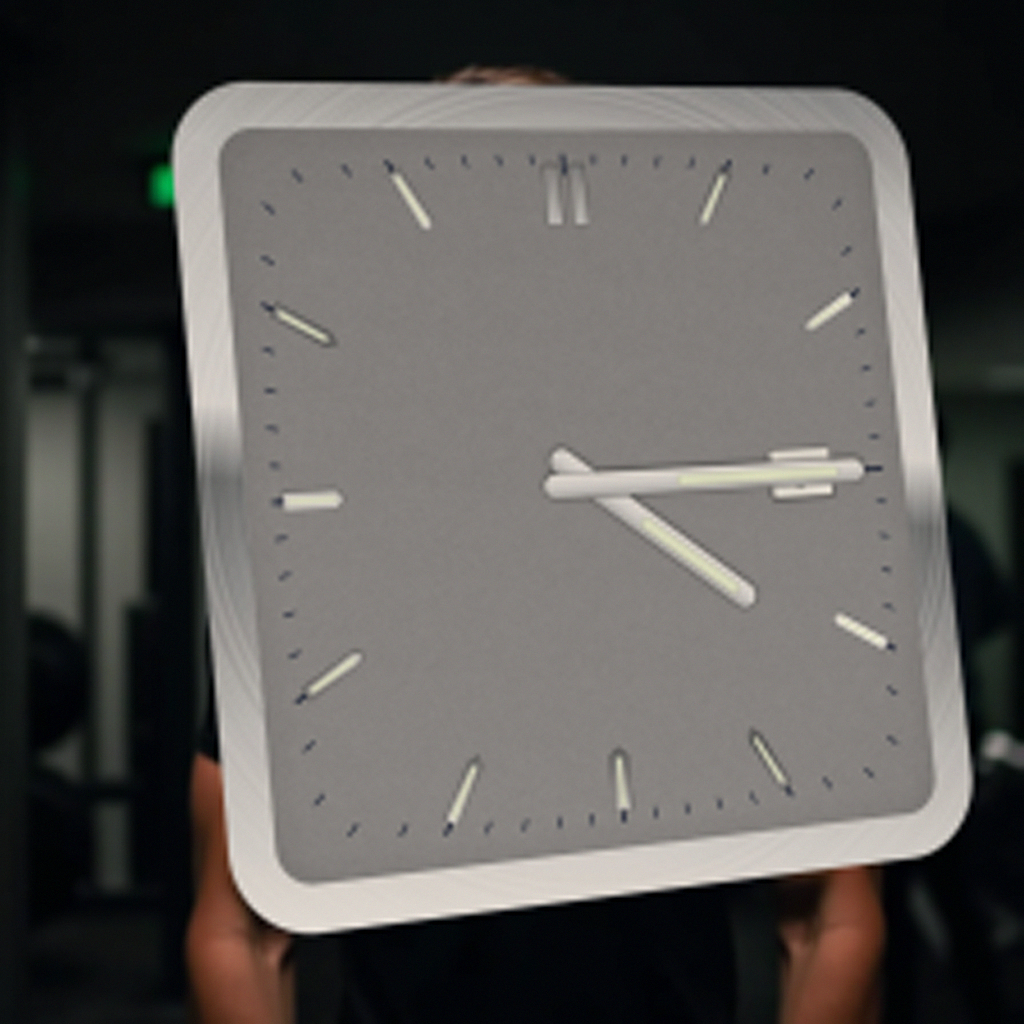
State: h=4 m=15
